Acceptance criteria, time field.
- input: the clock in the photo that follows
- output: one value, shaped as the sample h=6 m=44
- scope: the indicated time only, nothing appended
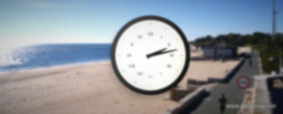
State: h=2 m=13
